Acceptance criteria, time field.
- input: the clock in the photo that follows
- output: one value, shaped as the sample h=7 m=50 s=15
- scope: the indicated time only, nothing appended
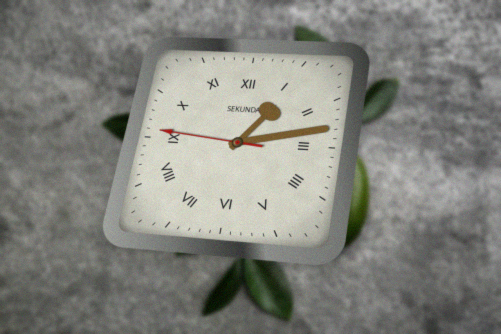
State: h=1 m=12 s=46
